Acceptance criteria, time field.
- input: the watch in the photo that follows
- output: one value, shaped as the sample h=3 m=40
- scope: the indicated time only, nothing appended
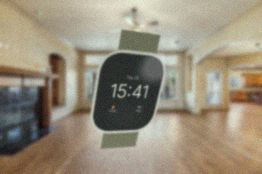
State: h=15 m=41
